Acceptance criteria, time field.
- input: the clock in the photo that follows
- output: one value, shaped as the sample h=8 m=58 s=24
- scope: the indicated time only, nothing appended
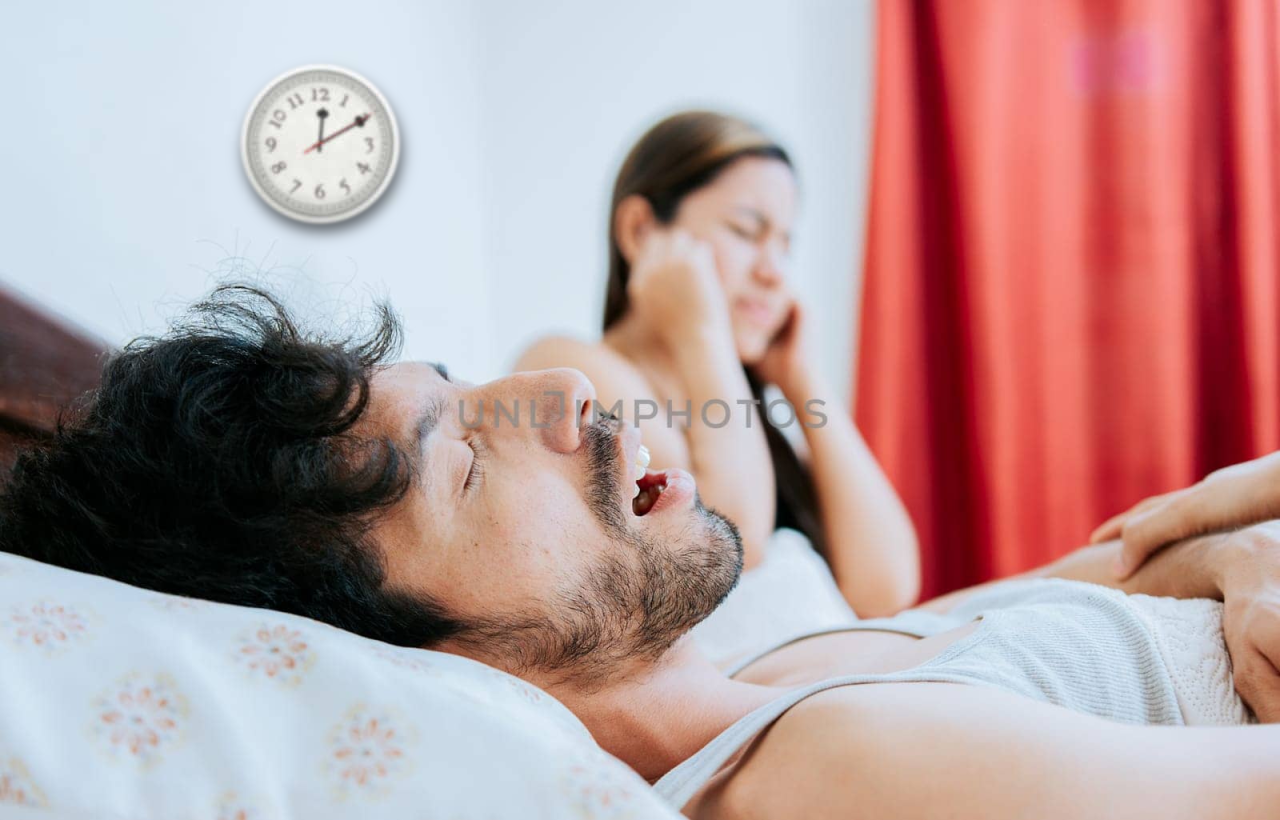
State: h=12 m=10 s=10
